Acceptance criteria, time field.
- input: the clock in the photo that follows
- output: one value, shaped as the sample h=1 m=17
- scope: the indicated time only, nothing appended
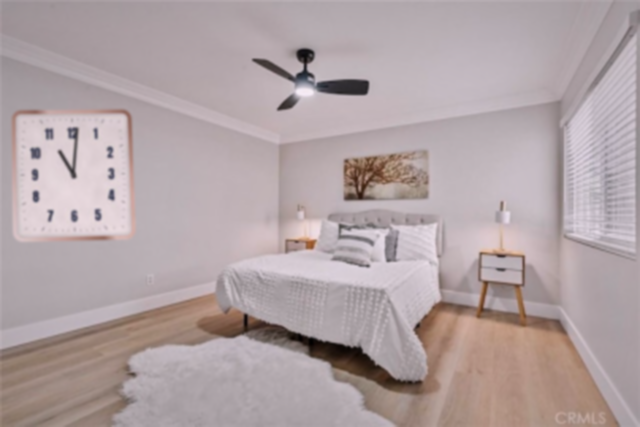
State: h=11 m=1
